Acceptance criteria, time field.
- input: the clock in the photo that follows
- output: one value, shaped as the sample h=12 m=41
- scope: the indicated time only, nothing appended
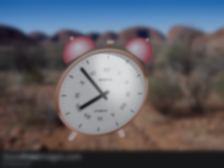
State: h=7 m=53
